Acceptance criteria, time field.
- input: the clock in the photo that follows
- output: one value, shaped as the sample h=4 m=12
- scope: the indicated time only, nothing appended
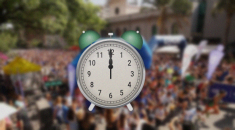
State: h=12 m=0
